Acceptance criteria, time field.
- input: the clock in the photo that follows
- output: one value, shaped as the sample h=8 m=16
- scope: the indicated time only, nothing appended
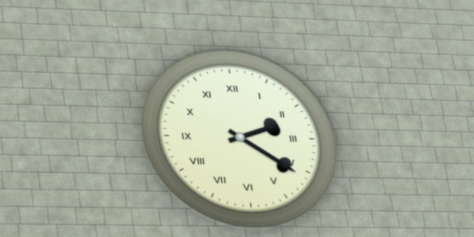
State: h=2 m=21
